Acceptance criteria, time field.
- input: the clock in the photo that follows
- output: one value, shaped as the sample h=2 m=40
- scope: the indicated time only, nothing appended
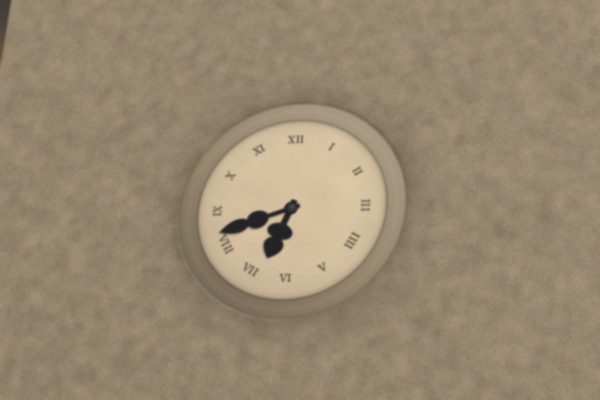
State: h=6 m=42
